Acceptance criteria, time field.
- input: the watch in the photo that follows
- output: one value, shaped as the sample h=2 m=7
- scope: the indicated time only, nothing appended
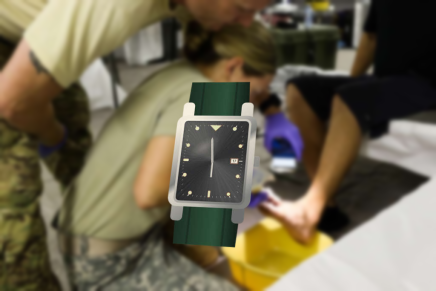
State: h=5 m=59
